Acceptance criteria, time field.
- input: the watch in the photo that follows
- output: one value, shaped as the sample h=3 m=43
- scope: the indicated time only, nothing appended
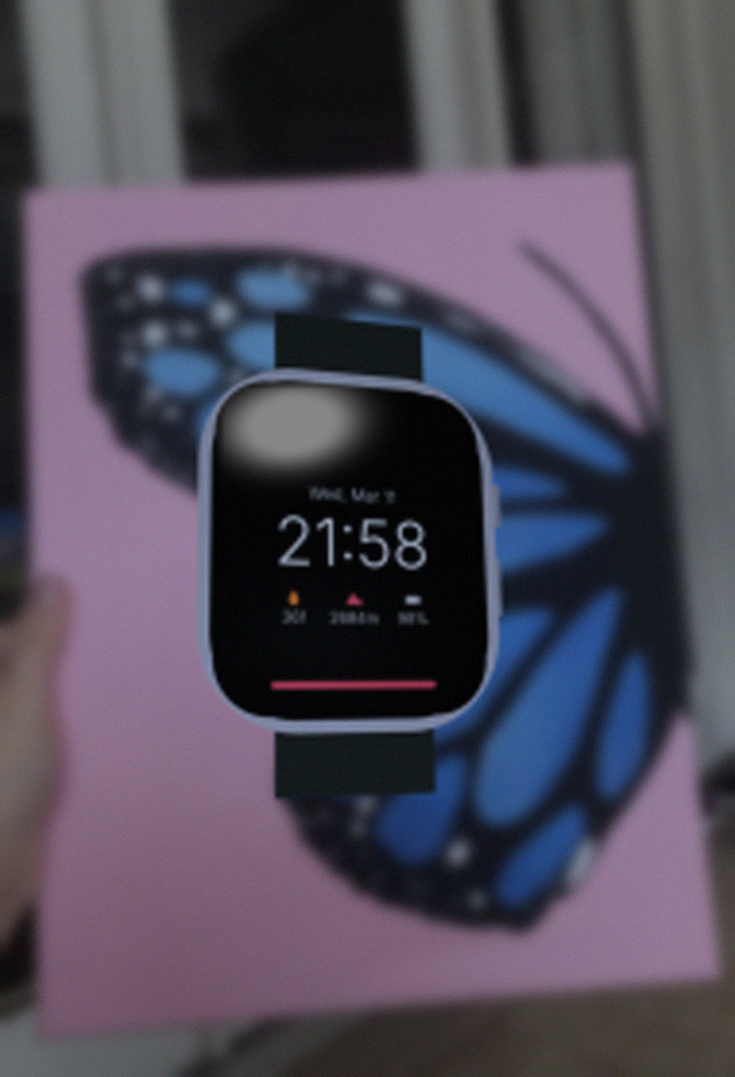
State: h=21 m=58
